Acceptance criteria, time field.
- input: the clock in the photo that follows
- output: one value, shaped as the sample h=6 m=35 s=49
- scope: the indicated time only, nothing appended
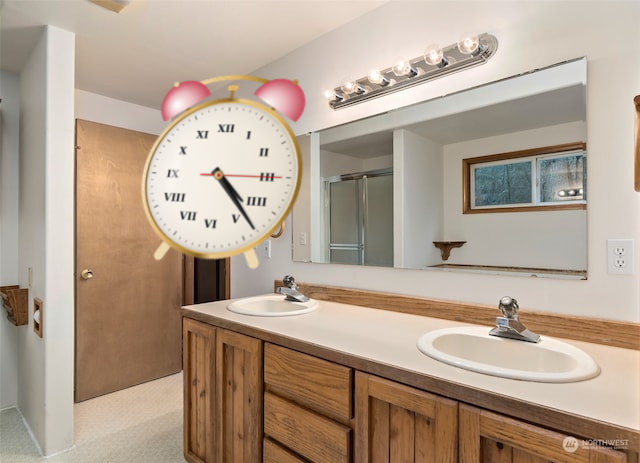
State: h=4 m=23 s=15
